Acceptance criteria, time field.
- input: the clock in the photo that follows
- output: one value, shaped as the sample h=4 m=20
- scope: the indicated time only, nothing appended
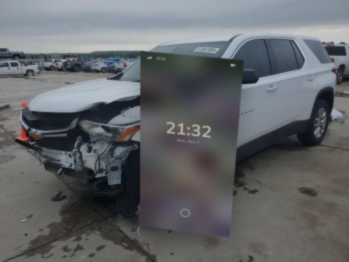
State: h=21 m=32
